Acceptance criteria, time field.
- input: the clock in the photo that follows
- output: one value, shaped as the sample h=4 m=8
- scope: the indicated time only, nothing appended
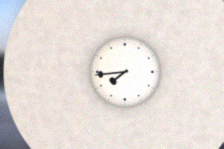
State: h=7 m=44
